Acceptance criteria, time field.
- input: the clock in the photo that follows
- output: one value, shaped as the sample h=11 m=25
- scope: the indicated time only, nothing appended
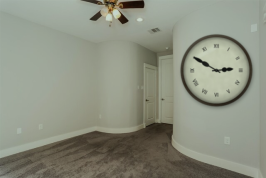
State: h=2 m=50
